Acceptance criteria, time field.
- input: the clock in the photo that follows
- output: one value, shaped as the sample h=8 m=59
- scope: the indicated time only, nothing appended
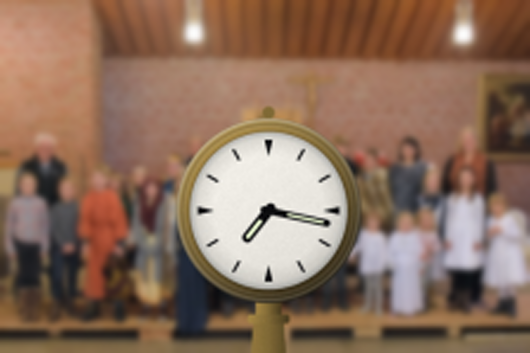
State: h=7 m=17
